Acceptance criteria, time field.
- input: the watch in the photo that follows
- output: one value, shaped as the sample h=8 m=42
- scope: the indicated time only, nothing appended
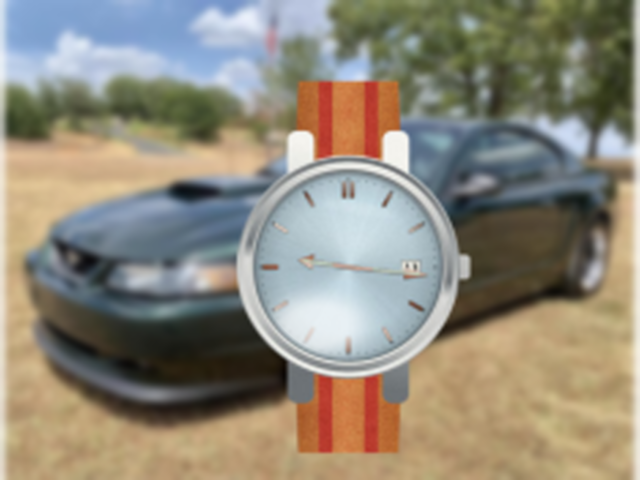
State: h=9 m=16
